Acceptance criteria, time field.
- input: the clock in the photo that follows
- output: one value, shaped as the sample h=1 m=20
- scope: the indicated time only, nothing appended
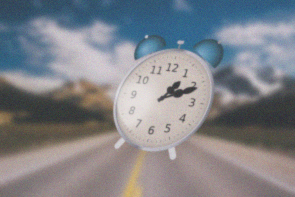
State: h=1 m=11
